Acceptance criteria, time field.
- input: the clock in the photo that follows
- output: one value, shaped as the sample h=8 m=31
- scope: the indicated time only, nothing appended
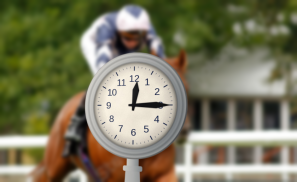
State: h=12 m=15
